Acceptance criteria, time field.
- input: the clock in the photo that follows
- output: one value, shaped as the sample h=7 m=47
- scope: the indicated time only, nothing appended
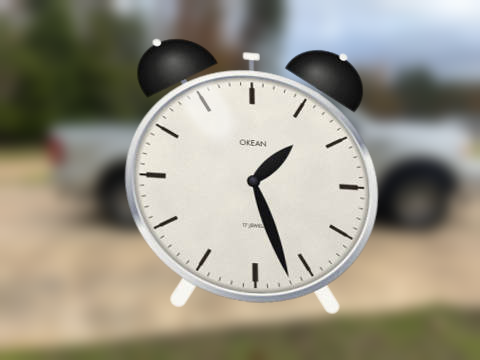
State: h=1 m=27
